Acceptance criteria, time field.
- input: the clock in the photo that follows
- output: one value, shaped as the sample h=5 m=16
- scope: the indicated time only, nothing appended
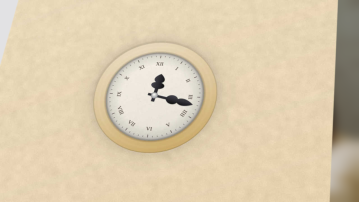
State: h=12 m=17
